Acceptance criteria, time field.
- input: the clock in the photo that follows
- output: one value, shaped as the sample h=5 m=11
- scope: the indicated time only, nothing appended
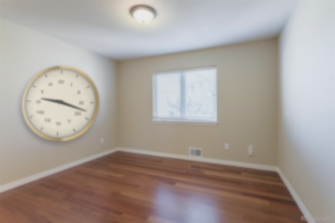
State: h=9 m=18
